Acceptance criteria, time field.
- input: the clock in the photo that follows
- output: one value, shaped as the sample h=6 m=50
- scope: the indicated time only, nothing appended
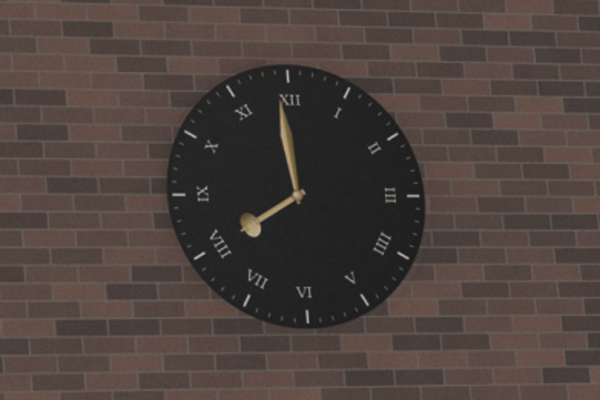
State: h=7 m=59
